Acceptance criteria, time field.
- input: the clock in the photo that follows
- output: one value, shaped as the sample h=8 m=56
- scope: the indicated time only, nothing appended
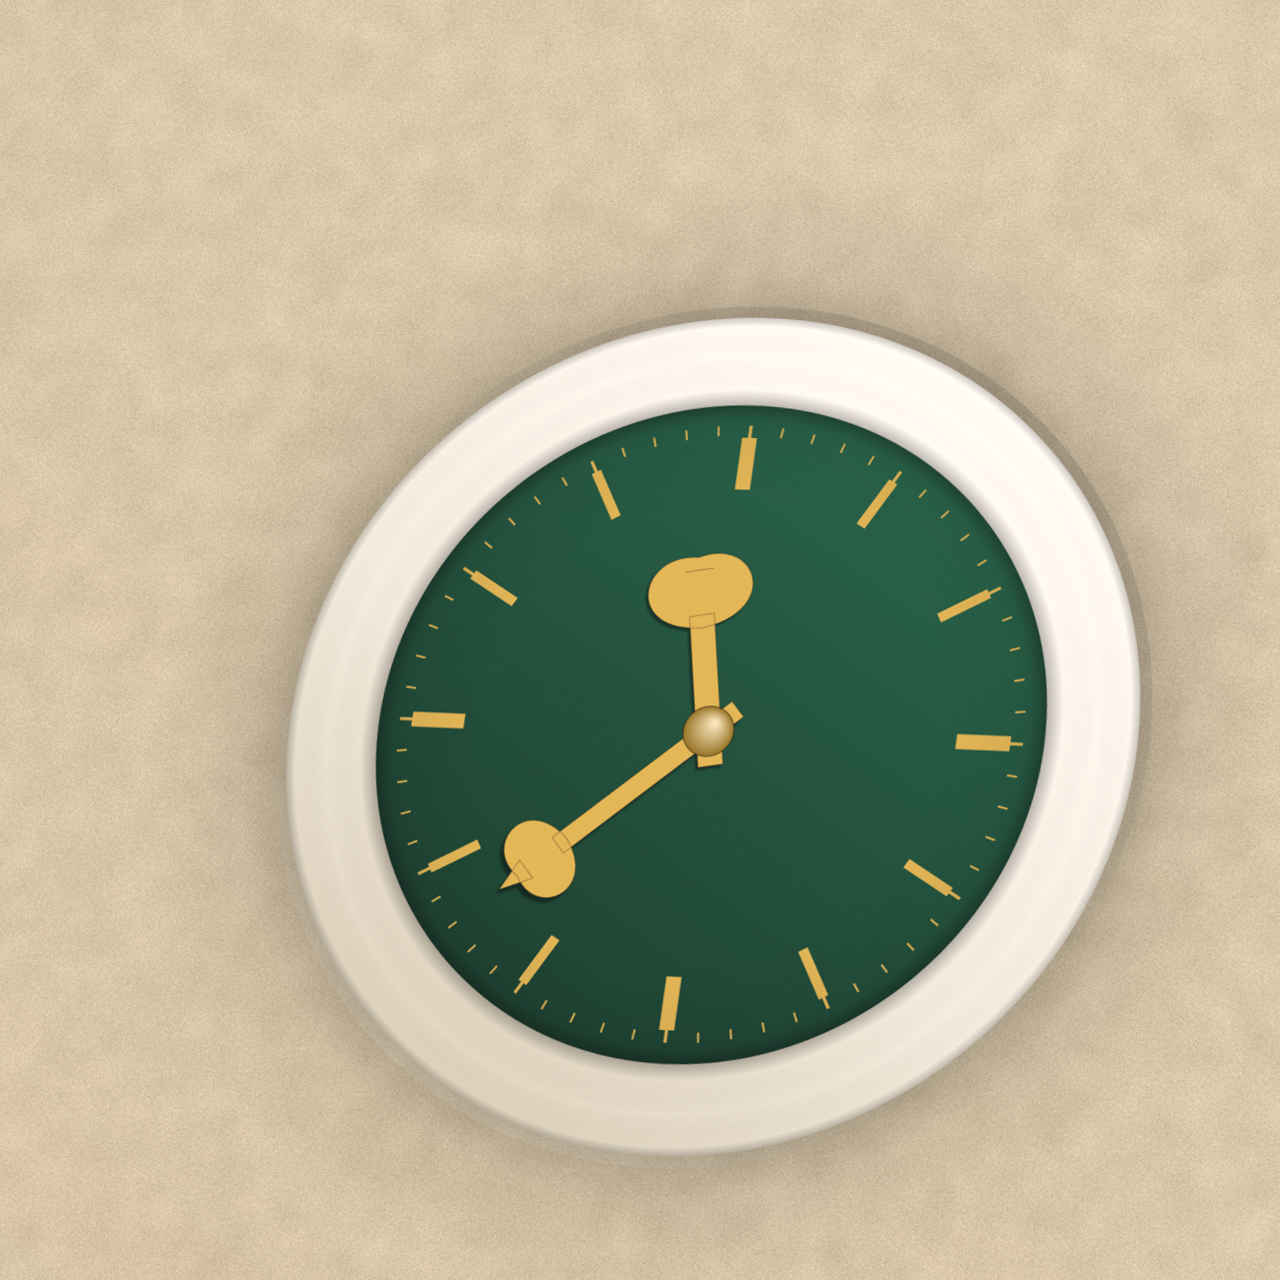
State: h=11 m=38
